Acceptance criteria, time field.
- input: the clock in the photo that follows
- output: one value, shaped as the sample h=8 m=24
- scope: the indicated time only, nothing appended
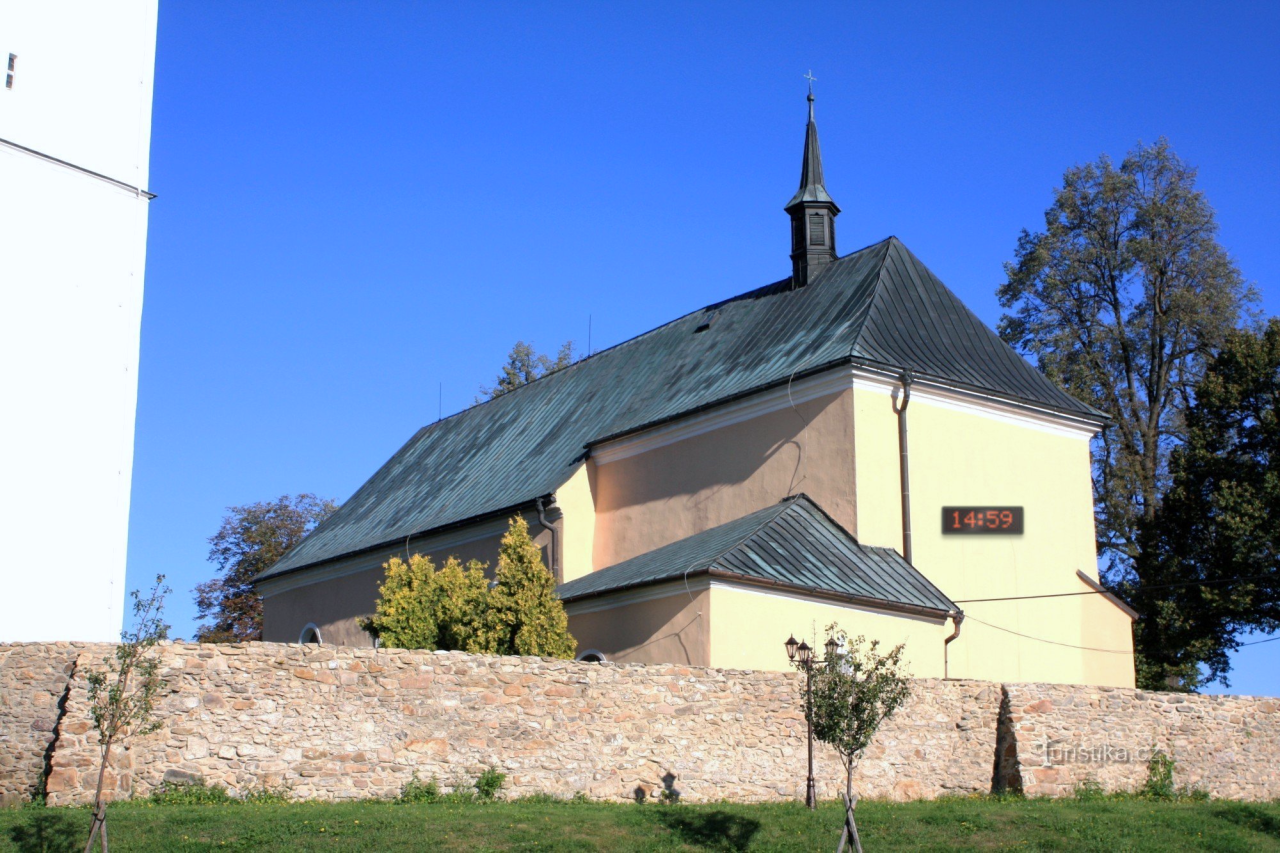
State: h=14 m=59
